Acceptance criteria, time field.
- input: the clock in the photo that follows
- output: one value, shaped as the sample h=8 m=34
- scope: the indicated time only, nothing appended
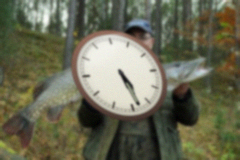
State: h=5 m=28
